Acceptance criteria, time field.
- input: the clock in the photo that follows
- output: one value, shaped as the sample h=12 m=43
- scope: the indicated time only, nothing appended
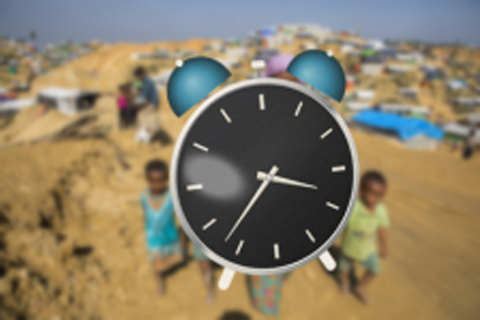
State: h=3 m=37
